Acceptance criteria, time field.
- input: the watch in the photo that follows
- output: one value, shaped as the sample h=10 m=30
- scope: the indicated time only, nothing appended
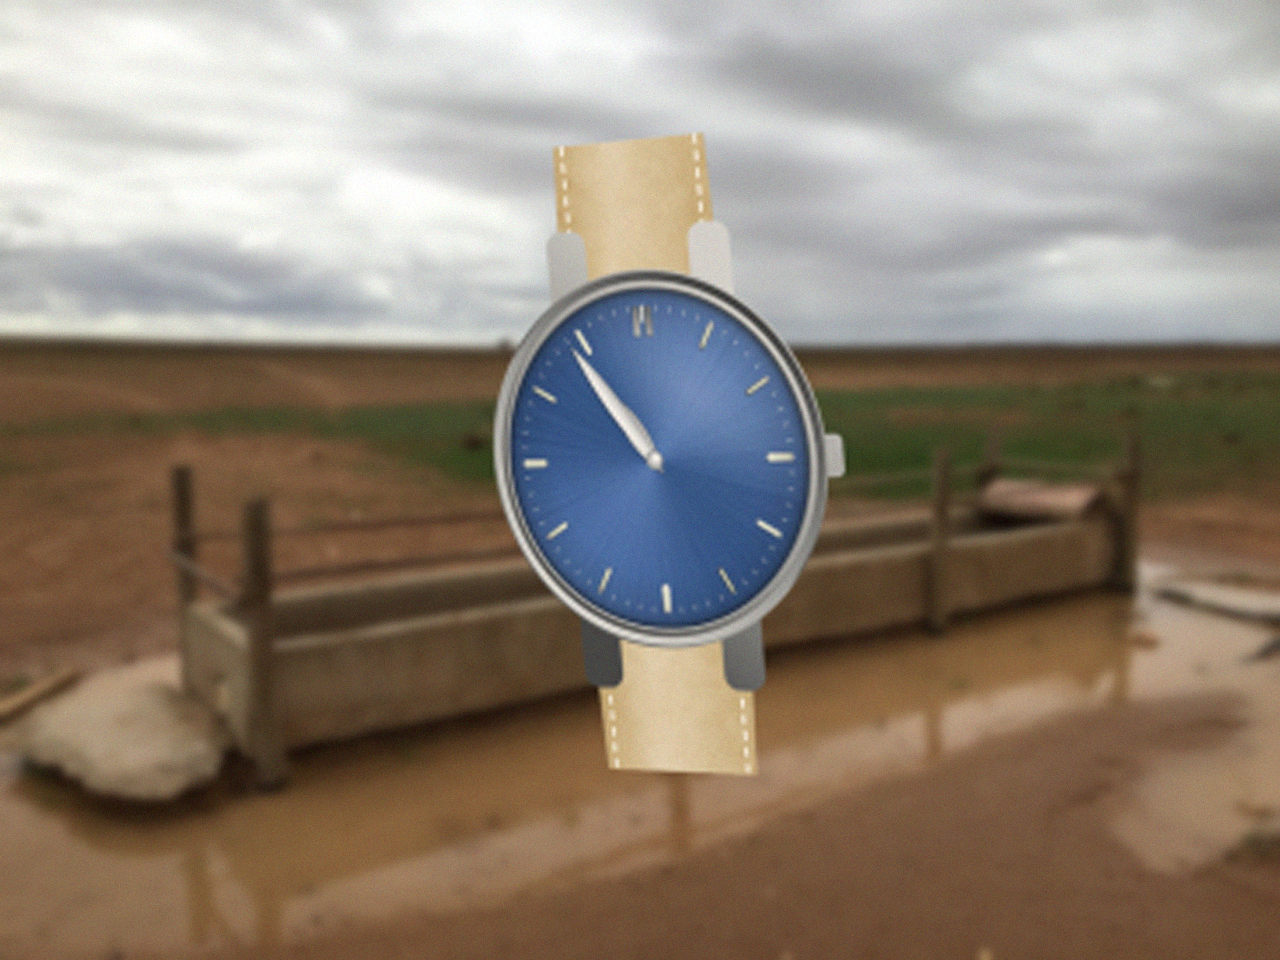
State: h=10 m=54
